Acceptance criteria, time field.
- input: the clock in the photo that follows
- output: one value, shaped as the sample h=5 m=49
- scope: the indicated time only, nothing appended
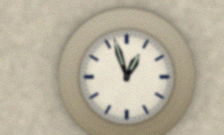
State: h=12 m=57
